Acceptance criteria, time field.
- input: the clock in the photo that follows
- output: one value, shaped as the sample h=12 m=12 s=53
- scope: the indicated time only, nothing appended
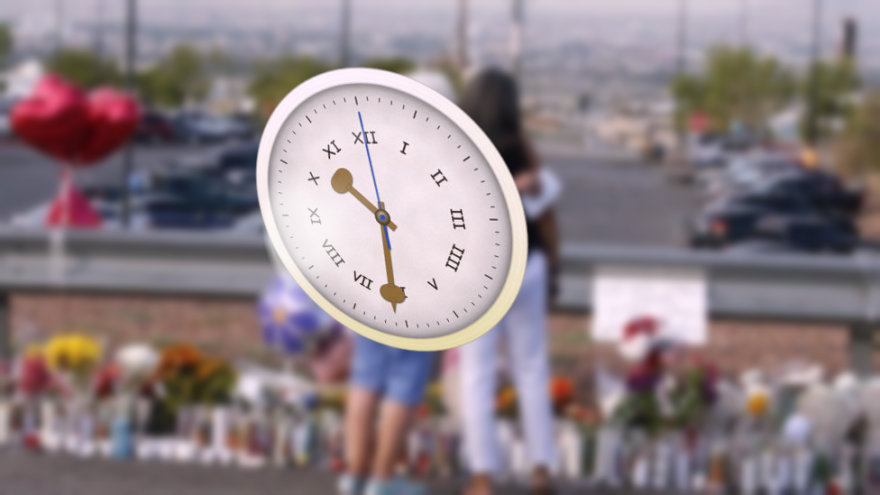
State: h=10 m=31 s=0
